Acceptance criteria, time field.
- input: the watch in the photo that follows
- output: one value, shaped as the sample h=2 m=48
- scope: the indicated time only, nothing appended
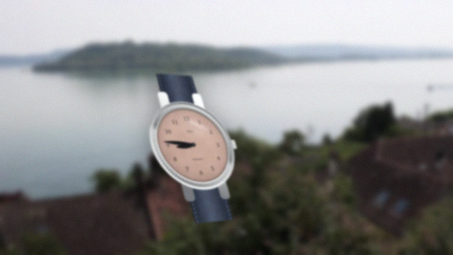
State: h=8 m=46
